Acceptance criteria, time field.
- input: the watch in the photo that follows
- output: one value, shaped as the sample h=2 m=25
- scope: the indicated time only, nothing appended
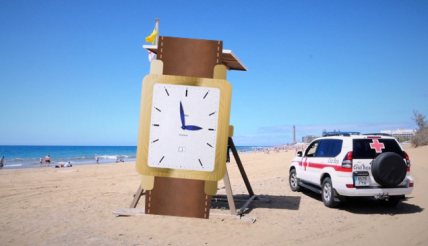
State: h=2 m=58
